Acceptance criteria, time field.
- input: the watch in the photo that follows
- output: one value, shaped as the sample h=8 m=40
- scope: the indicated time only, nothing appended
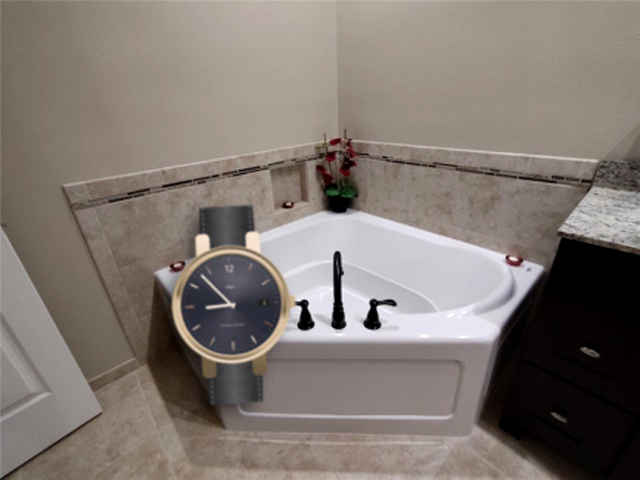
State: h=8 m=53
